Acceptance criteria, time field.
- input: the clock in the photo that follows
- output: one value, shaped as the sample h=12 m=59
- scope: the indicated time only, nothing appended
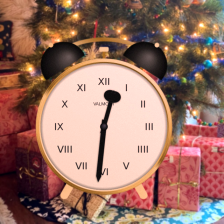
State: h=12 m=31
